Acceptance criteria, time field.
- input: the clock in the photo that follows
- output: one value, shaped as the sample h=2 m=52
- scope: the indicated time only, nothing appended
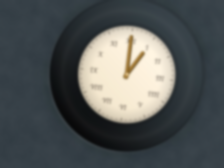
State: h=1 m=0
